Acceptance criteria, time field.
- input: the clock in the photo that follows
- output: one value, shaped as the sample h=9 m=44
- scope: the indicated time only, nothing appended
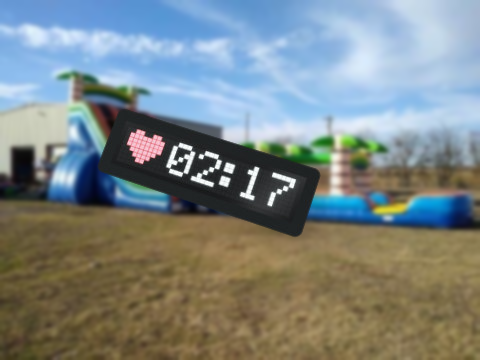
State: h=2 m=17
